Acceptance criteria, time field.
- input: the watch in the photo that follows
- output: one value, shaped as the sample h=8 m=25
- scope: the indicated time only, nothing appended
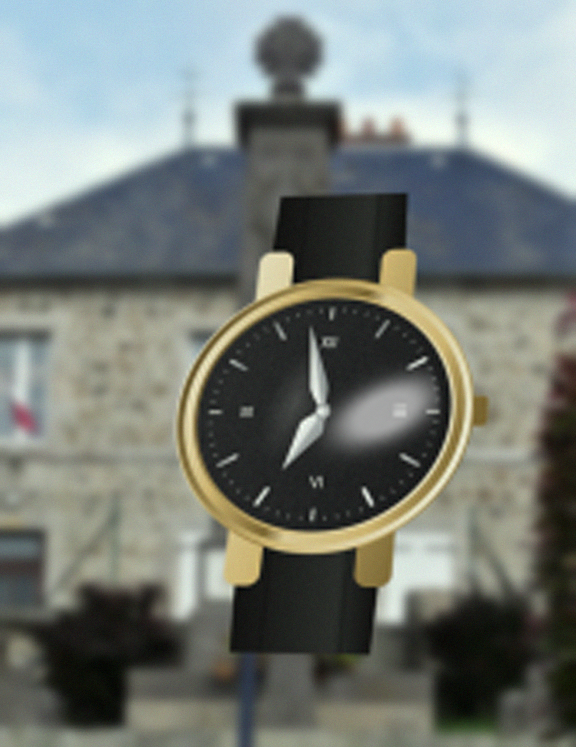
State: h=6 m=58
